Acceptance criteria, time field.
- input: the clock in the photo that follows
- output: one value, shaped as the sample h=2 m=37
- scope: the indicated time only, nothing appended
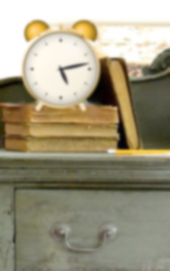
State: h=5 m=13
